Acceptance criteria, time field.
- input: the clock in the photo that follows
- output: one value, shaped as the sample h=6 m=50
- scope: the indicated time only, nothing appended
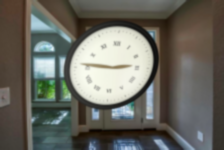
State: h=2 m=46
